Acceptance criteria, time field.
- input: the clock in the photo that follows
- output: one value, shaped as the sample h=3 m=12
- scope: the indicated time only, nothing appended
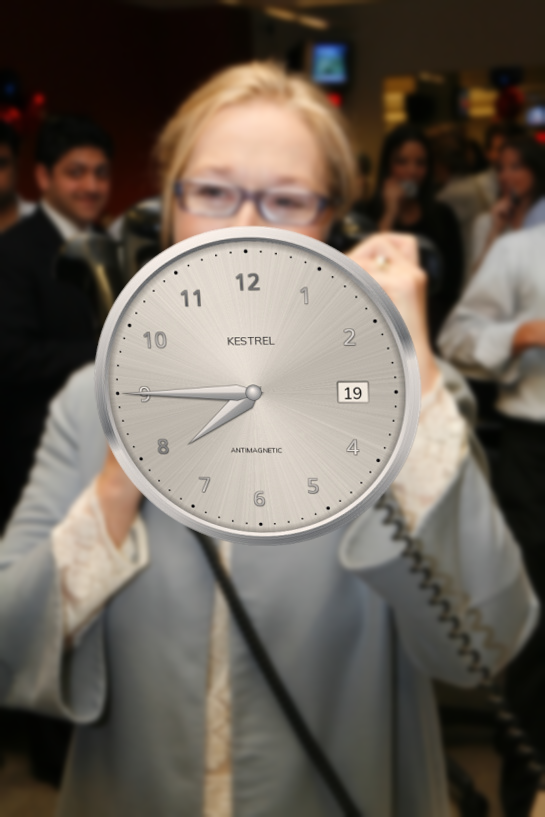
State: h=7 m=45
